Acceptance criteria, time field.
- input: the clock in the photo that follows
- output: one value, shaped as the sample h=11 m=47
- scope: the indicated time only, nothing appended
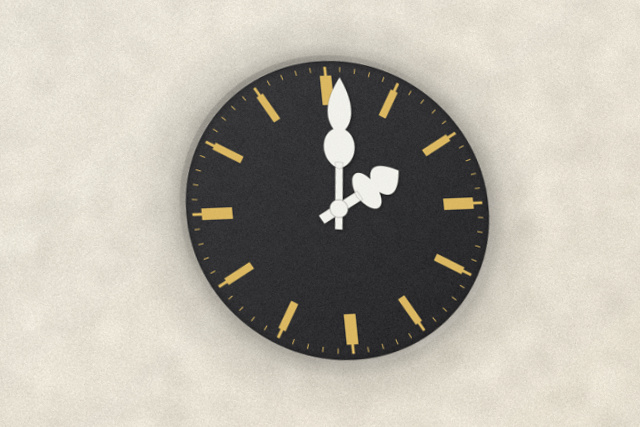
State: h=2 m=1
